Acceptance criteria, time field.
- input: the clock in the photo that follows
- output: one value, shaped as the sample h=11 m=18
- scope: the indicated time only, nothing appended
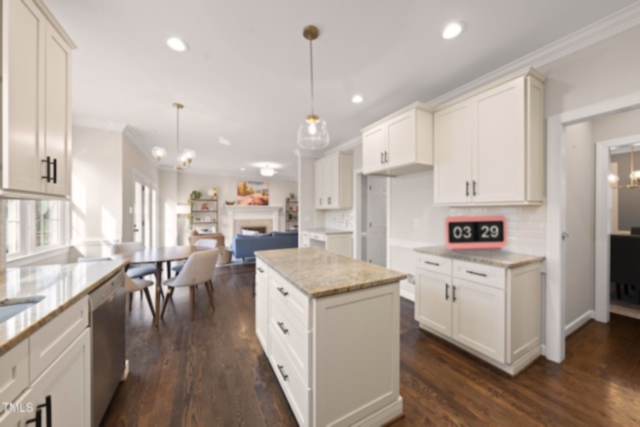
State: h=3 m=29
